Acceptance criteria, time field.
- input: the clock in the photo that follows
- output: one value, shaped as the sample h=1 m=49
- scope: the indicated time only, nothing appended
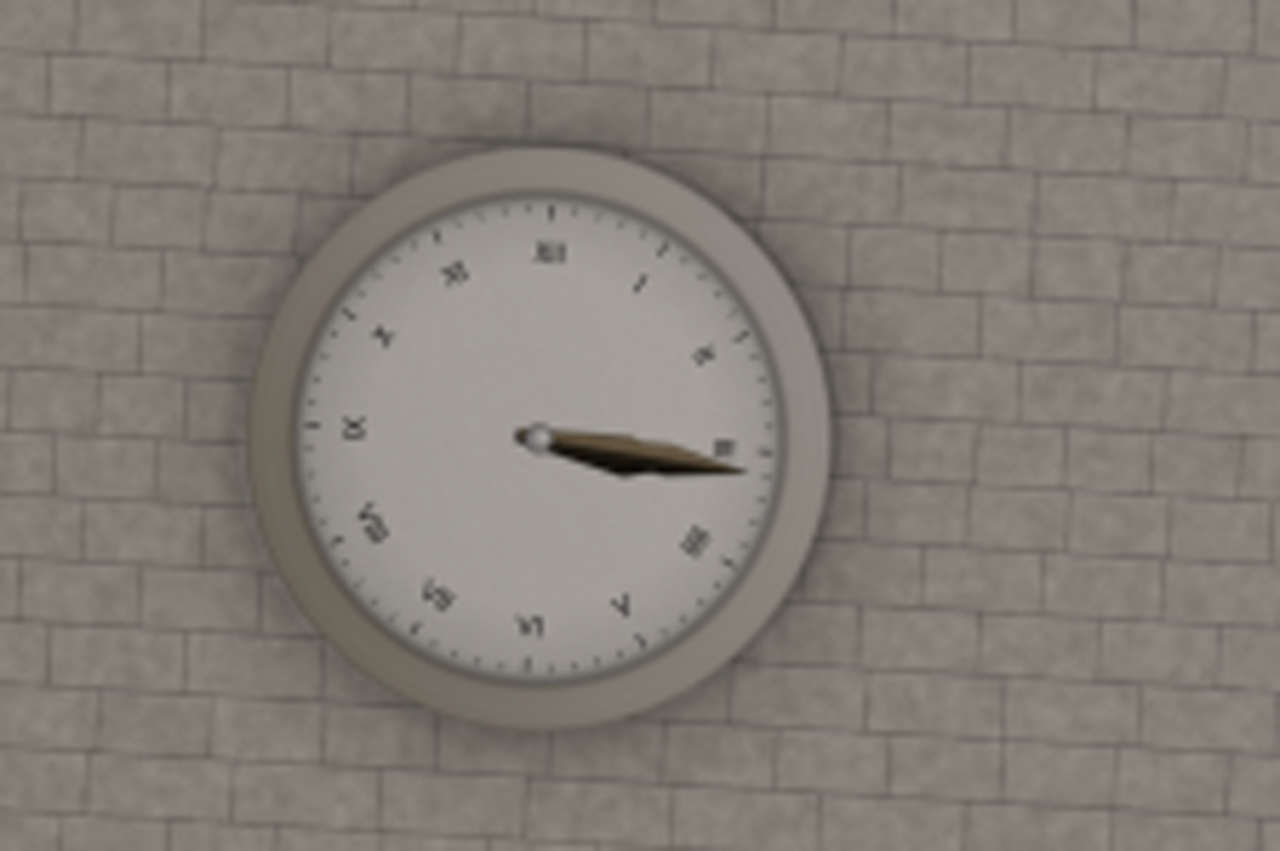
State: h=3 m=16
